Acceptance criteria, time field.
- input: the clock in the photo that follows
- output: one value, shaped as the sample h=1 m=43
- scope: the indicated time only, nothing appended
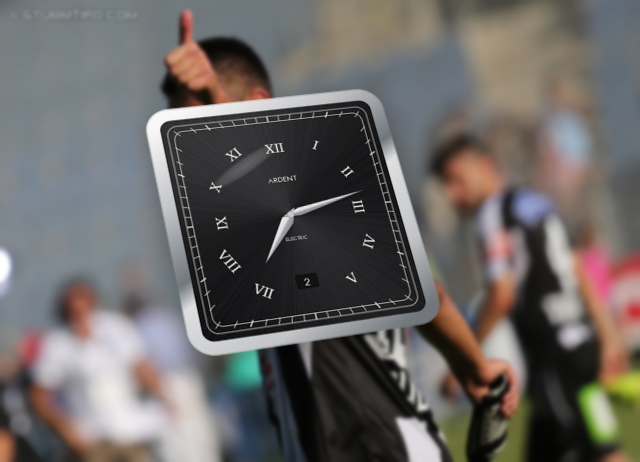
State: h=7 m=13
